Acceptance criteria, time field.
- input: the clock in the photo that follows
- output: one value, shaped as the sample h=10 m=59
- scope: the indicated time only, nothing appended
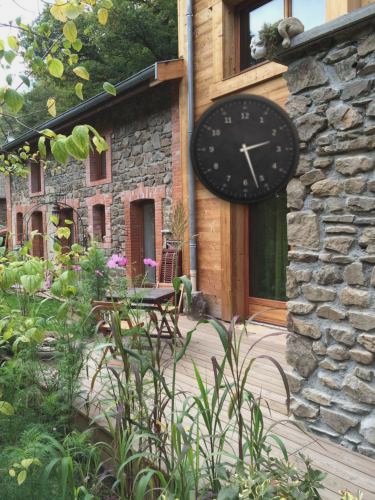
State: h=2 m=27
